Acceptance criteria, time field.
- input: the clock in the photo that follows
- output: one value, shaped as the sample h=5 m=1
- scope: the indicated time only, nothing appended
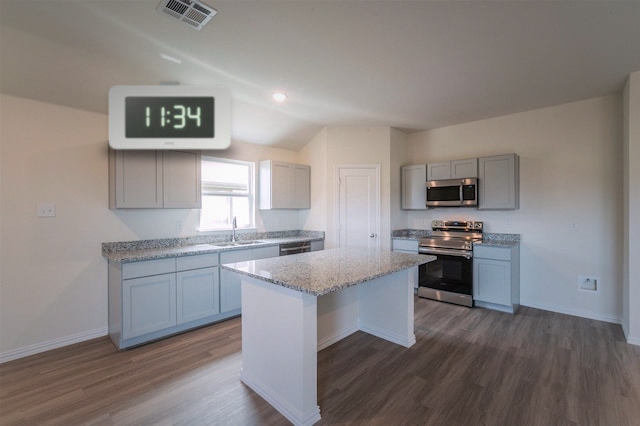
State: h=11 m=34
